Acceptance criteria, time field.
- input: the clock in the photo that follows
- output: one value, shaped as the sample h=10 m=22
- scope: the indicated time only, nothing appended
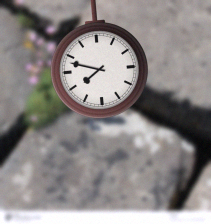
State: h=7 m=48
